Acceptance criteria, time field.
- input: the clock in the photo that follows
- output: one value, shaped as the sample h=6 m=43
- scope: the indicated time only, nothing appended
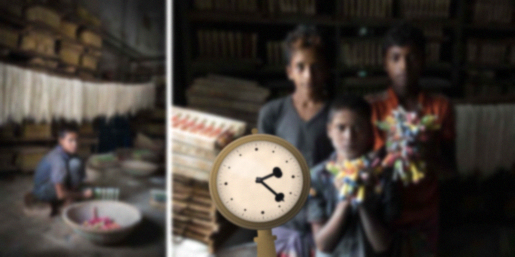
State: h=2 m=23
